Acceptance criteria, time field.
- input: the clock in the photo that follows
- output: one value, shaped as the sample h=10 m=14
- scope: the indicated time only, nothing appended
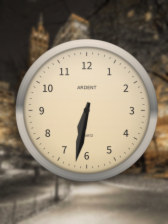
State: h=6 m=32
